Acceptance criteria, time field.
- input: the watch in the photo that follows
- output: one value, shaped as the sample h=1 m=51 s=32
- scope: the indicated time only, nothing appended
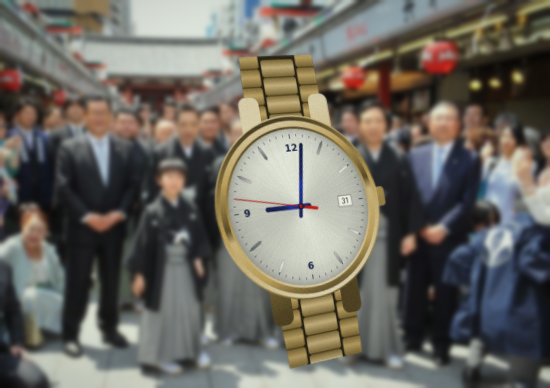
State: h=9 m=1 s=47
